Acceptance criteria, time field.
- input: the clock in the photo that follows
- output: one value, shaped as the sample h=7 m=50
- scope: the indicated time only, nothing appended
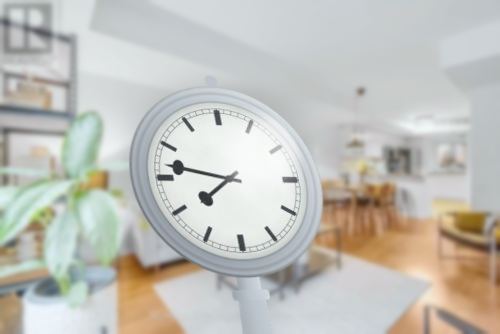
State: h=7 m=47
